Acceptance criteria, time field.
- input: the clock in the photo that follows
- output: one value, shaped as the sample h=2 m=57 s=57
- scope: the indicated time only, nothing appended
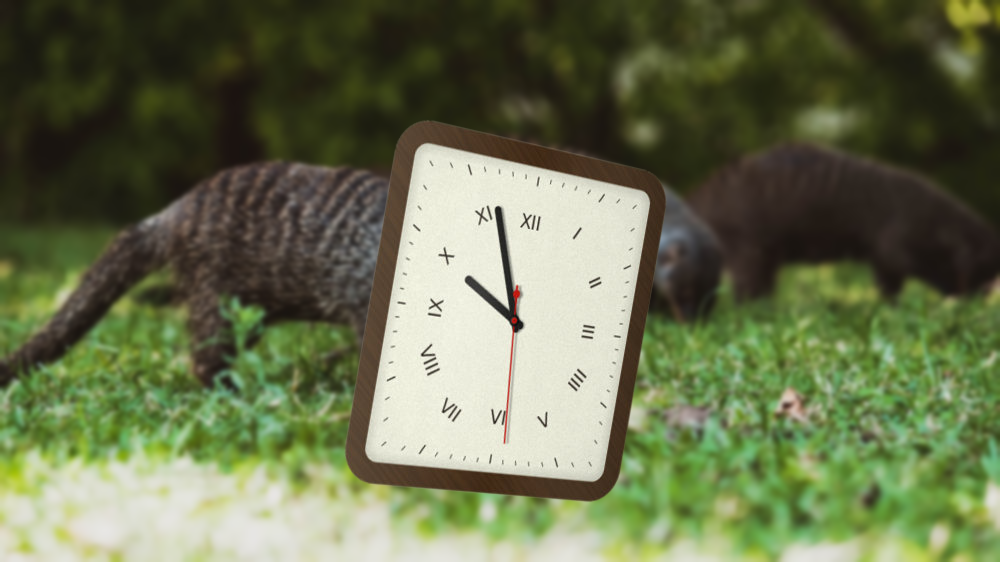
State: h=9 m=56 s=29
